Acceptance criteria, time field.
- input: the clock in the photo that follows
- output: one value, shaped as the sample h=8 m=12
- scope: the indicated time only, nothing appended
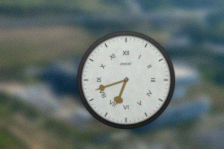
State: h=6 m=42
